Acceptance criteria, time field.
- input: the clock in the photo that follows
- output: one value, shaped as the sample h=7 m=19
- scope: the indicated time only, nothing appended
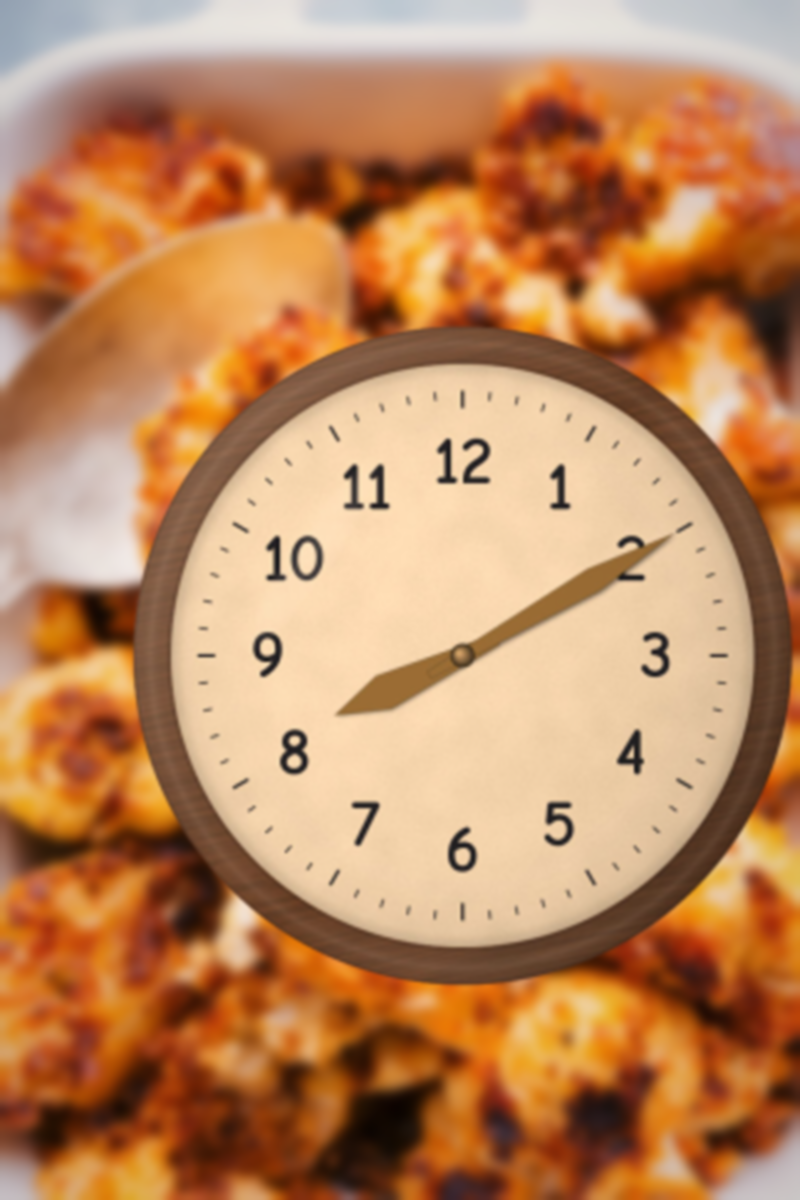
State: h=8 m=10
